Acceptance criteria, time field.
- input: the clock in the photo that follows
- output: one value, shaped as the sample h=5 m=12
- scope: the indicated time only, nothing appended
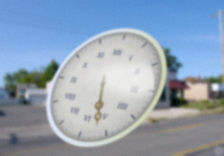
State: h=5 m=27
